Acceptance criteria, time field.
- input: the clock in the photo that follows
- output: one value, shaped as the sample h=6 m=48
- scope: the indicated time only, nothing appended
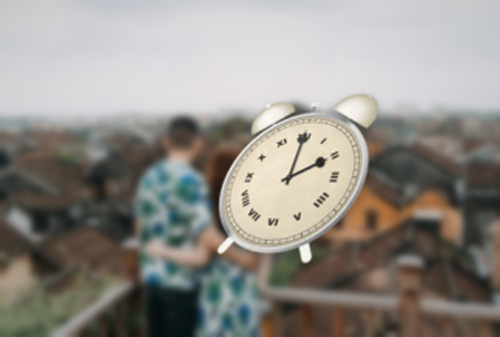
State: h=2 m=0
